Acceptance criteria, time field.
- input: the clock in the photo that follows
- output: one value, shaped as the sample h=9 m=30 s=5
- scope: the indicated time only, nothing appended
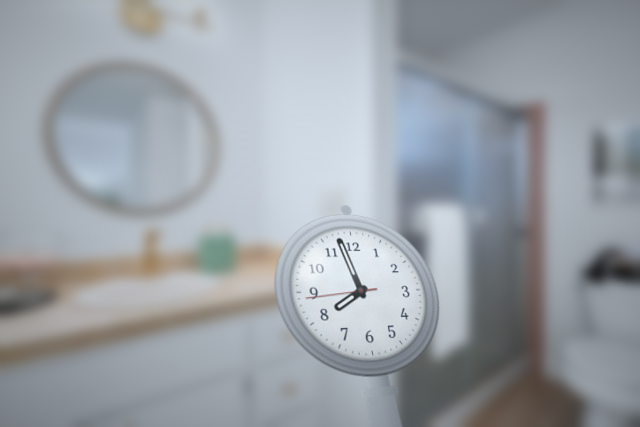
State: h=7 m=57 s=44
